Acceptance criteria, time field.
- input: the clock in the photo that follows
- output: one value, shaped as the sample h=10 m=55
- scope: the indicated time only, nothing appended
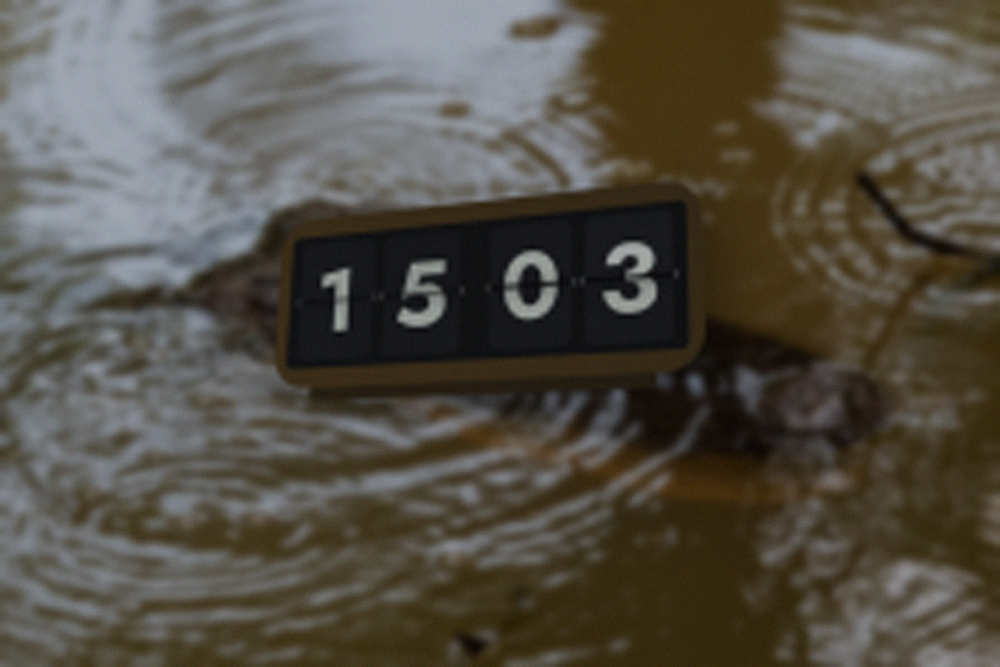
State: h=15 m=3
